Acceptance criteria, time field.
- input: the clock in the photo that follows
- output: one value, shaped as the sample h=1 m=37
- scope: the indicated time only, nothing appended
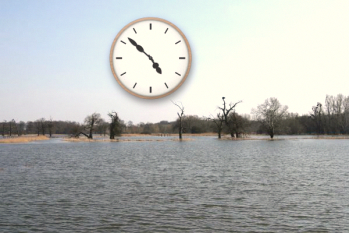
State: h=4 m=52
